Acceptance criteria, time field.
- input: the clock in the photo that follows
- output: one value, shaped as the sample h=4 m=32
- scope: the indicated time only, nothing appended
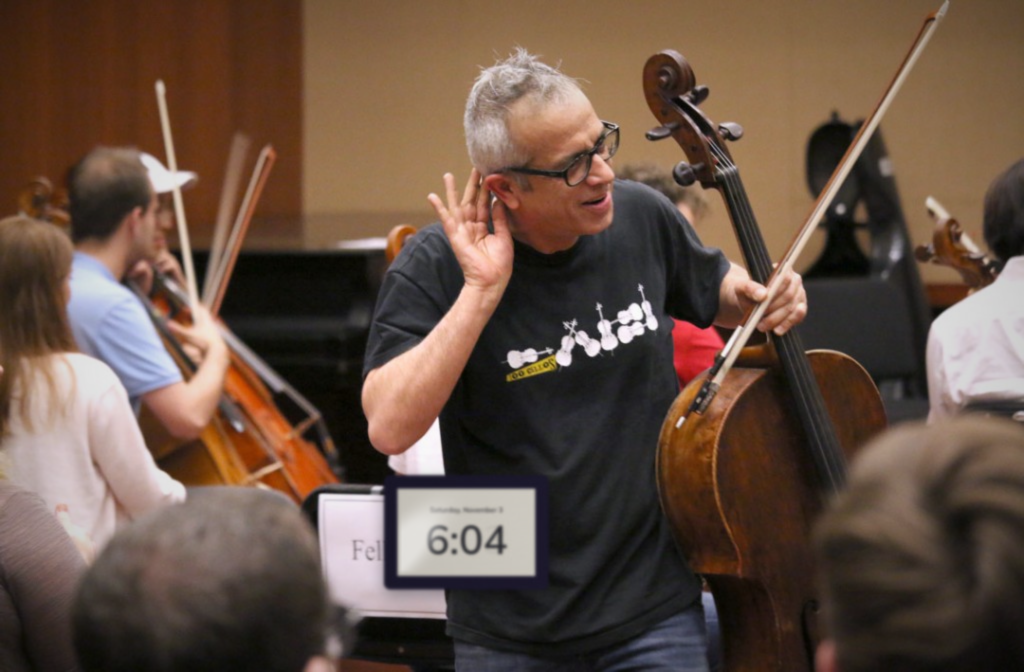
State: h=6 m=4
